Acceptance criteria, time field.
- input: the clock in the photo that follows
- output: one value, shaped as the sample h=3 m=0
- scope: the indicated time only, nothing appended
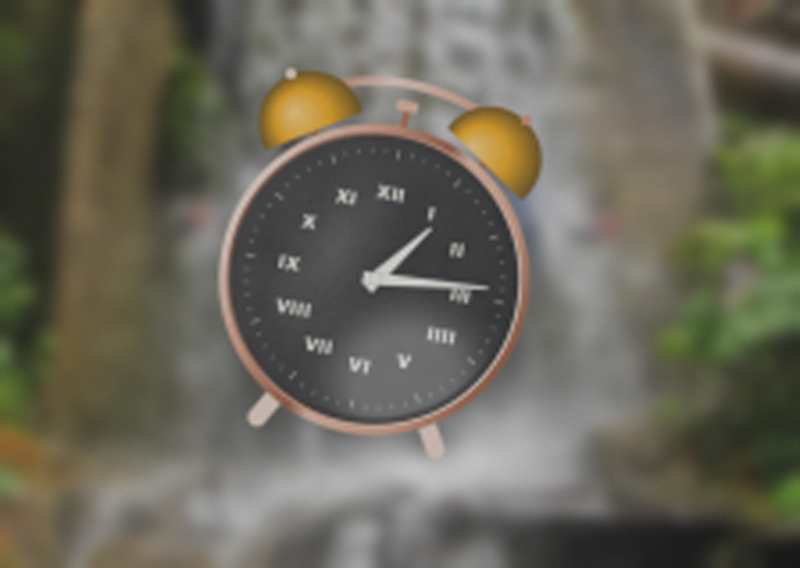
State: h=1 m=14
